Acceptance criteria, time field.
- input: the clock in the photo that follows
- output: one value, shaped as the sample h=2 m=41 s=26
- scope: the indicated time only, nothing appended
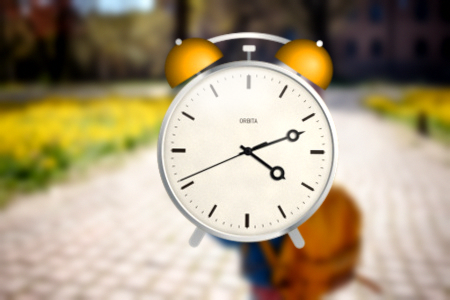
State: h=4 m=11 s=41
